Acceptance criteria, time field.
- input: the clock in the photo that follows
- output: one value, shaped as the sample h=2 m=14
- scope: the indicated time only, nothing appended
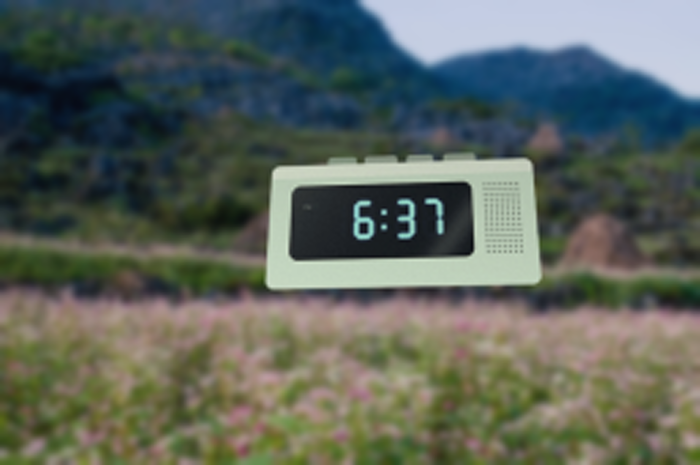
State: h=6 m=37
